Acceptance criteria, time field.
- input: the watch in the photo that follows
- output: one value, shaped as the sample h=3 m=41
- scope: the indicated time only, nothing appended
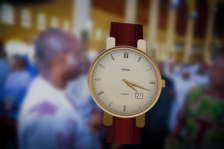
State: h=4 m=18
